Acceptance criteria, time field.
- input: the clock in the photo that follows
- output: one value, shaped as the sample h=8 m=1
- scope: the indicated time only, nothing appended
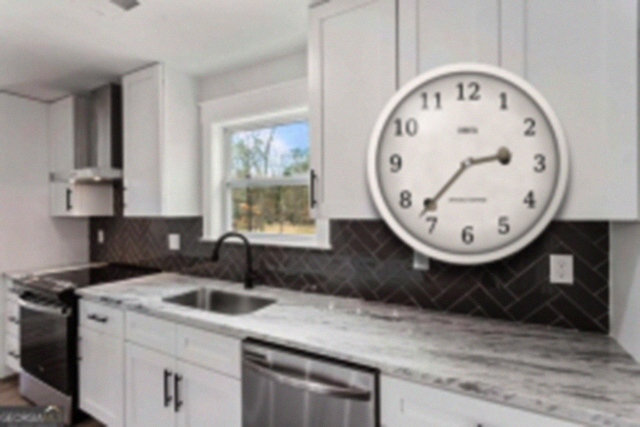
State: h=2 m=37
